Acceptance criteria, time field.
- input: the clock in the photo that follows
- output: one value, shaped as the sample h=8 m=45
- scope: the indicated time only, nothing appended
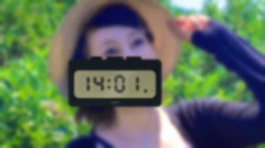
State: h=14 m=1
